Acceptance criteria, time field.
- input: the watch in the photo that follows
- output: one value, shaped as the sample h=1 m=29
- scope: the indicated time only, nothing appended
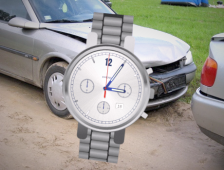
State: h=3 m=5
